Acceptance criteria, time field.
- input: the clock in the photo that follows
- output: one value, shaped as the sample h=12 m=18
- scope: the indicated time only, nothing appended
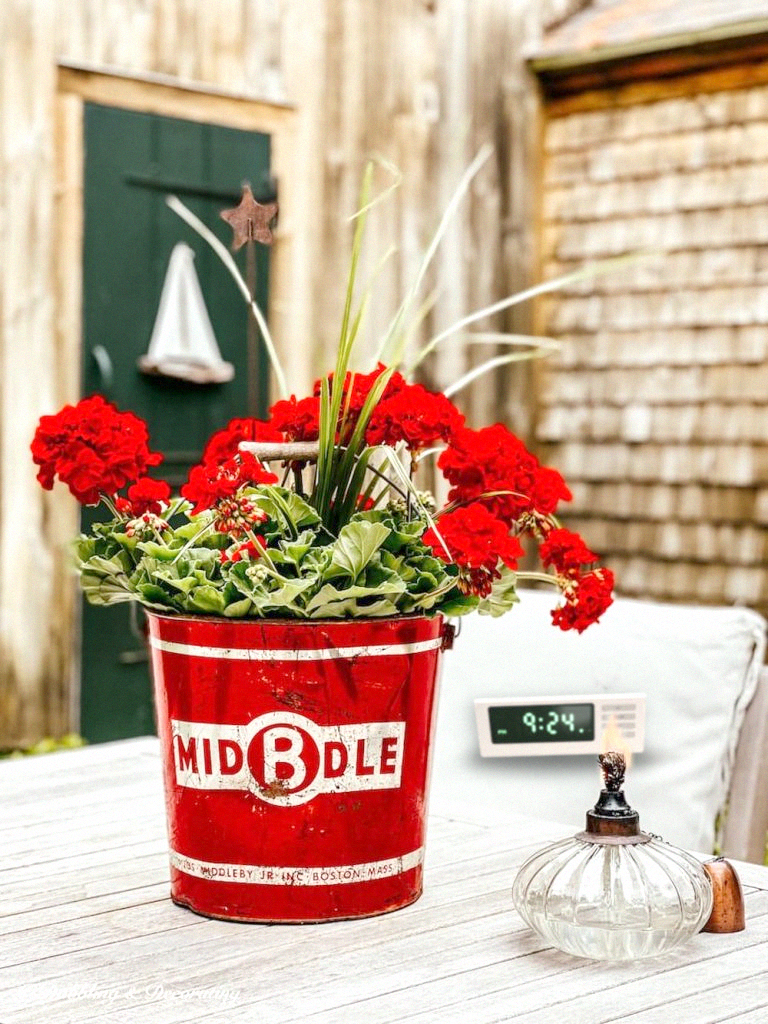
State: h=9 m=24
